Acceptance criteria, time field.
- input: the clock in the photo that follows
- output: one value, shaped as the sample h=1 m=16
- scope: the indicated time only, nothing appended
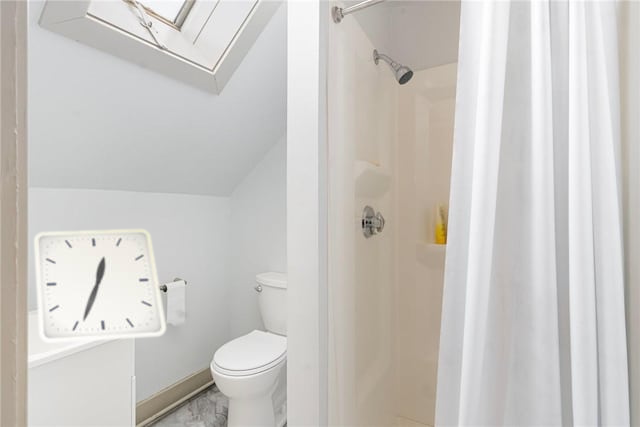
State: h=12 m=34
